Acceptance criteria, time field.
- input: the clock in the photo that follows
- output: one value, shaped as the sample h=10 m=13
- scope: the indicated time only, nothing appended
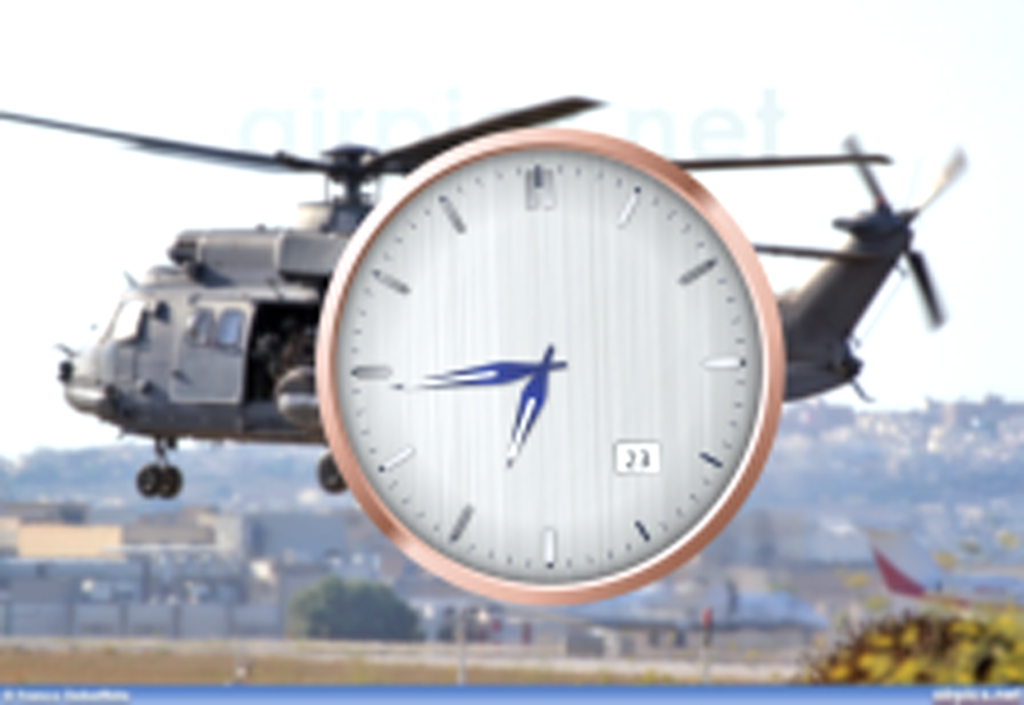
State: h=6 m=44
